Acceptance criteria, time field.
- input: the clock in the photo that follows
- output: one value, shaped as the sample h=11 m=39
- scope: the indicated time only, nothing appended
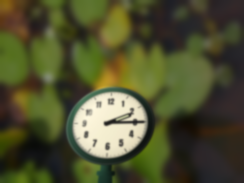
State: h=2 m=15
